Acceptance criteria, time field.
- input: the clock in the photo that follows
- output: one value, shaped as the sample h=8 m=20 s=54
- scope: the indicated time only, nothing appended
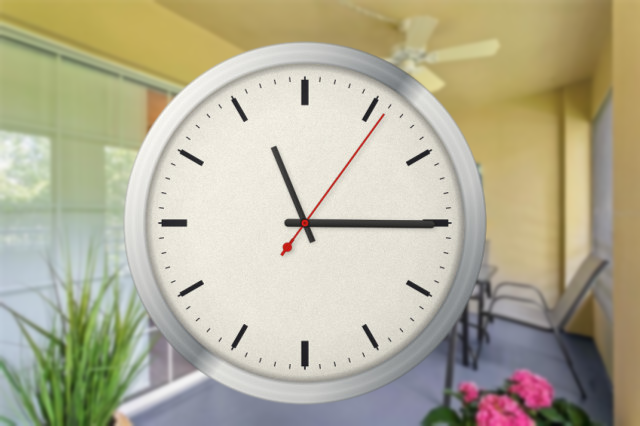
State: h=11 m=15 s=6
